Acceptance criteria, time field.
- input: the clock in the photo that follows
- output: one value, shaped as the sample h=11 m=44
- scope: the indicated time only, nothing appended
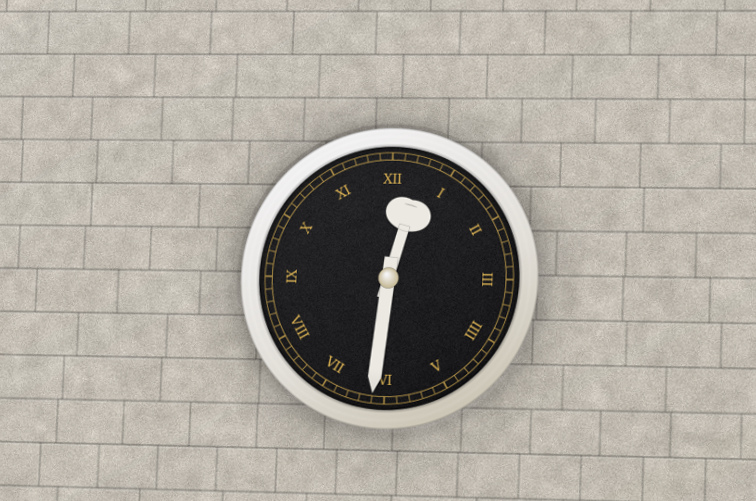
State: h=12 m=31
